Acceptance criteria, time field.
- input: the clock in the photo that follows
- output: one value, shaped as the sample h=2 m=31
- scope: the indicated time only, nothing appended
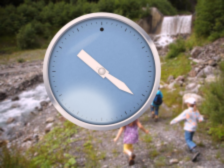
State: h=10 m=21
